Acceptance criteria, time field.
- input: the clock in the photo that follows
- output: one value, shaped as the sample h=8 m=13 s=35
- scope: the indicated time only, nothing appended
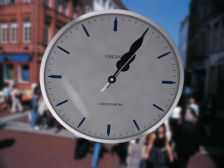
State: h=1 m=5 s=6
